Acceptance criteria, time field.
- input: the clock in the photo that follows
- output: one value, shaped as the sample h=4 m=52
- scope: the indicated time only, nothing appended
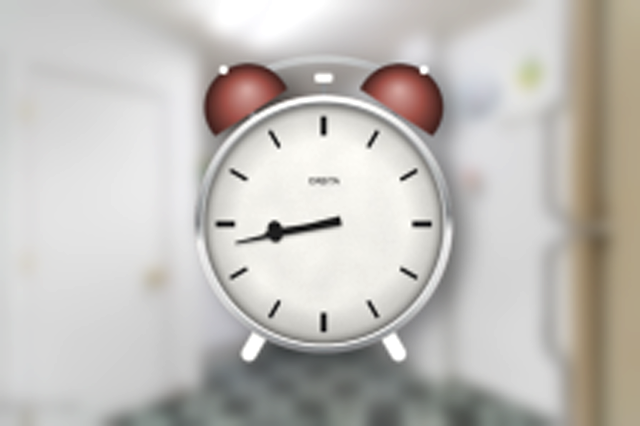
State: h=8 m=43
